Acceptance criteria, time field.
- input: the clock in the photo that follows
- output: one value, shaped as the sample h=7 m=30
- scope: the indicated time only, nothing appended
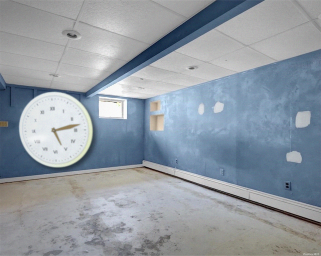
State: h=5 m=13
